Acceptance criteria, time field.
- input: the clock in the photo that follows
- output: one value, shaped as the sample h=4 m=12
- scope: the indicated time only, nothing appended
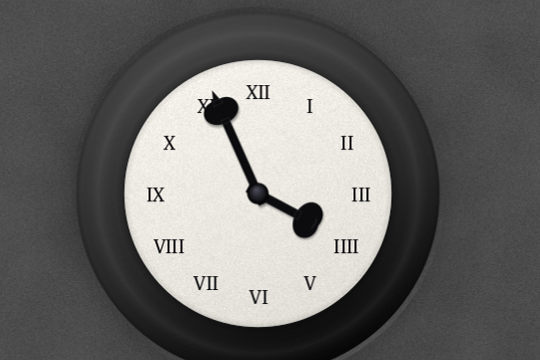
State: h=3 m=56
